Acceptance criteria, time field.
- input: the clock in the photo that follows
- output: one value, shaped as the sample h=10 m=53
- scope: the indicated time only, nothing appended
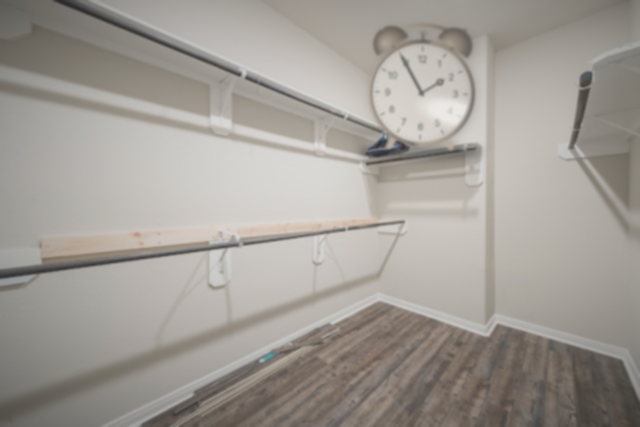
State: h=1 m=55
